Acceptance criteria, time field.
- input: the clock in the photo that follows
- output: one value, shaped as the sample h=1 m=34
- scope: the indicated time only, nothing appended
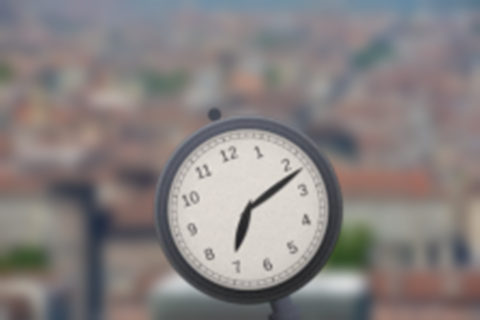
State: h=7 m=12
